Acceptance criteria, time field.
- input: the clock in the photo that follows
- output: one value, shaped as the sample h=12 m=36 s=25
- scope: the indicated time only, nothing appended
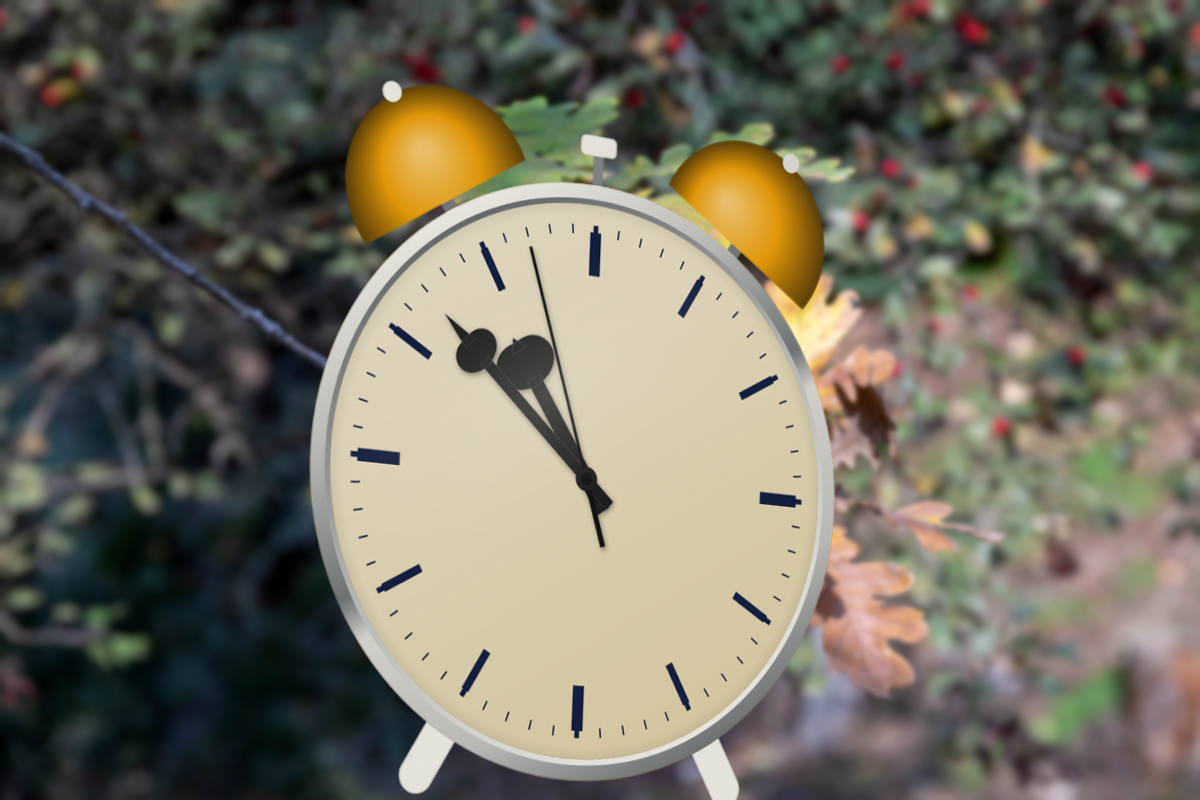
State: h=10 m=51 s=57
